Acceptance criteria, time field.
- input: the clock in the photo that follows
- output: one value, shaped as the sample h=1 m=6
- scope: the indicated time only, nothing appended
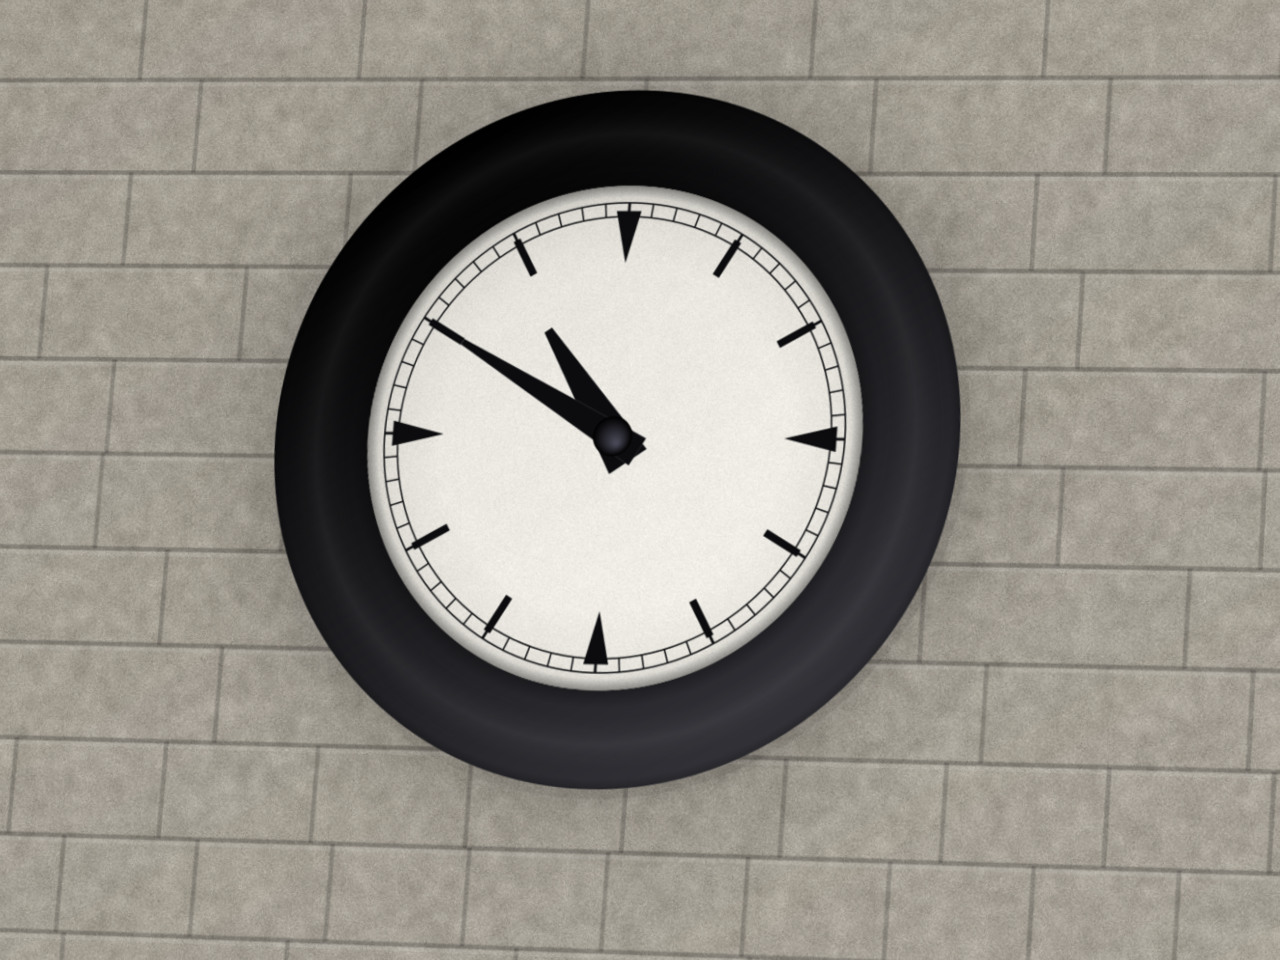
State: h=10 m=50
